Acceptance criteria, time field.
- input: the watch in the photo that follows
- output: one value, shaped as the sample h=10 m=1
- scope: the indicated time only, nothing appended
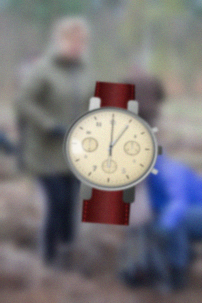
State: h=6 m=5
